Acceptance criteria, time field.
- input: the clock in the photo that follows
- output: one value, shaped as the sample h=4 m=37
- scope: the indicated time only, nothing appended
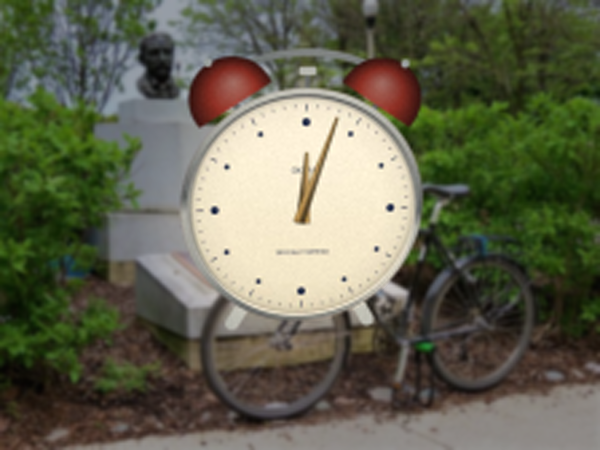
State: h=12 m=3
